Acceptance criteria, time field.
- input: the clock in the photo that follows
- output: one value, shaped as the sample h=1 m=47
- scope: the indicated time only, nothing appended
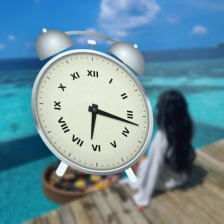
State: h=6 m=17
